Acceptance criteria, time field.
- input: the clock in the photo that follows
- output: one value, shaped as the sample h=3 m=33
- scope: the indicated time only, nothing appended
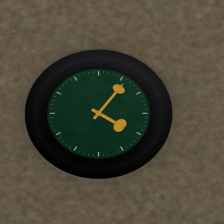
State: h=4 m=6
